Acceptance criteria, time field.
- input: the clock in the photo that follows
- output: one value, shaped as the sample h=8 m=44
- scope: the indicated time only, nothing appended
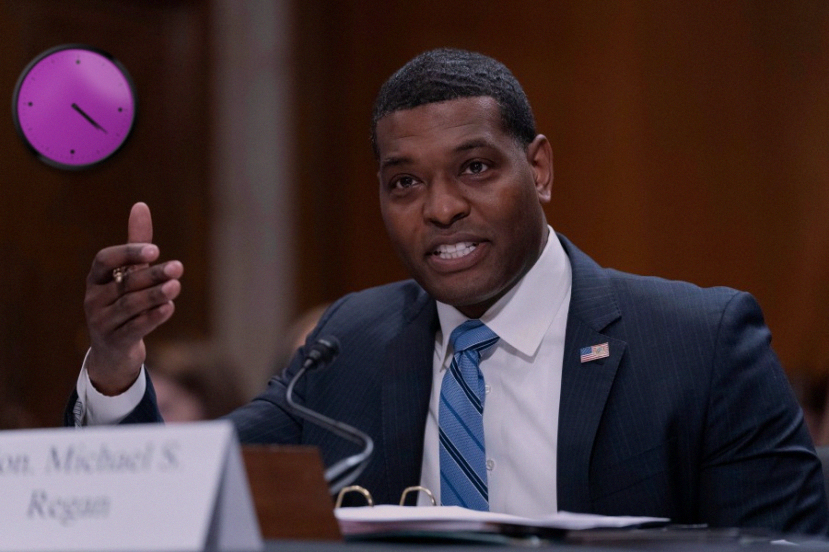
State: h=4 m=21
